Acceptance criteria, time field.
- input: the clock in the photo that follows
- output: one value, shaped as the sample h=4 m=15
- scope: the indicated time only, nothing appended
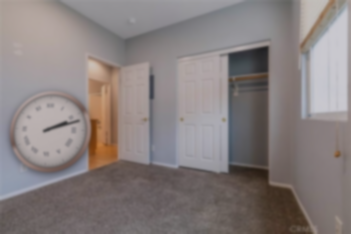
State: h=2 m=12
